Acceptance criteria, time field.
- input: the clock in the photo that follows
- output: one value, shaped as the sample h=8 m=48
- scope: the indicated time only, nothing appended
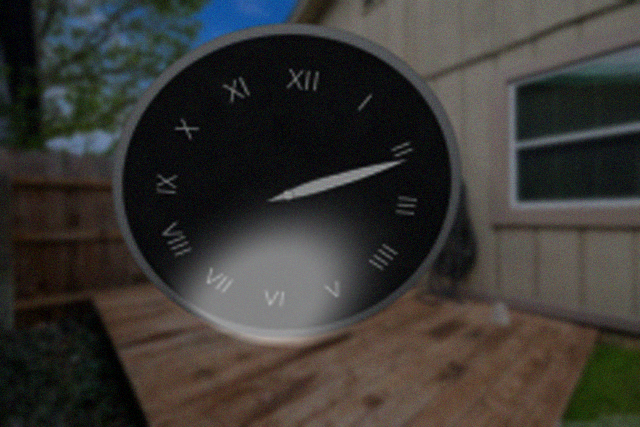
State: h=2 m=11
